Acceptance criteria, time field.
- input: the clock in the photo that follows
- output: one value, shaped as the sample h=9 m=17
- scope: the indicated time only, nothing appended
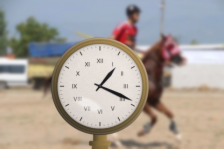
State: h=1 m=19
